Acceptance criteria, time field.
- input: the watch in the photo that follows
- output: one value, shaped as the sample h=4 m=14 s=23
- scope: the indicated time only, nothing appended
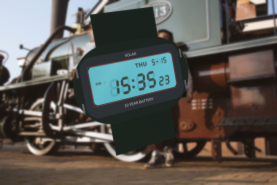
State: h=15 m=35 s=23
